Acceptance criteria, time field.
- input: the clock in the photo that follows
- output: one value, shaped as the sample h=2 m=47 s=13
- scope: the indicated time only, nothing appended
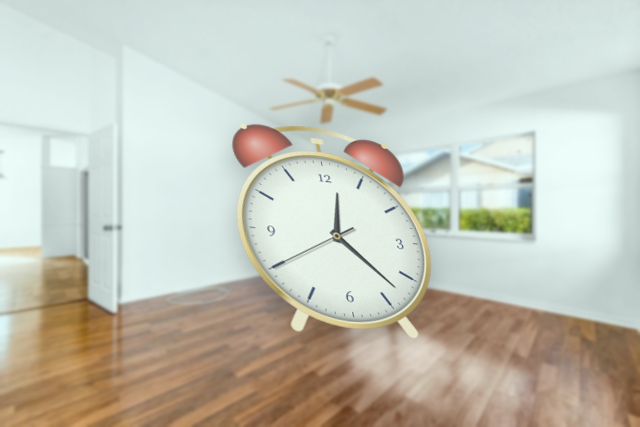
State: h=12 m=22 s=40
